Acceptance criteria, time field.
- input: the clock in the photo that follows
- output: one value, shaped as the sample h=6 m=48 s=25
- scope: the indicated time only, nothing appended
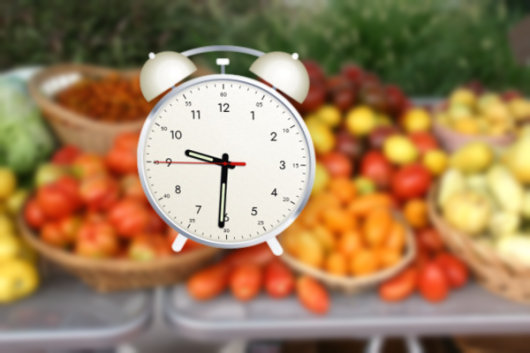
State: h=9 m=30 s=45
